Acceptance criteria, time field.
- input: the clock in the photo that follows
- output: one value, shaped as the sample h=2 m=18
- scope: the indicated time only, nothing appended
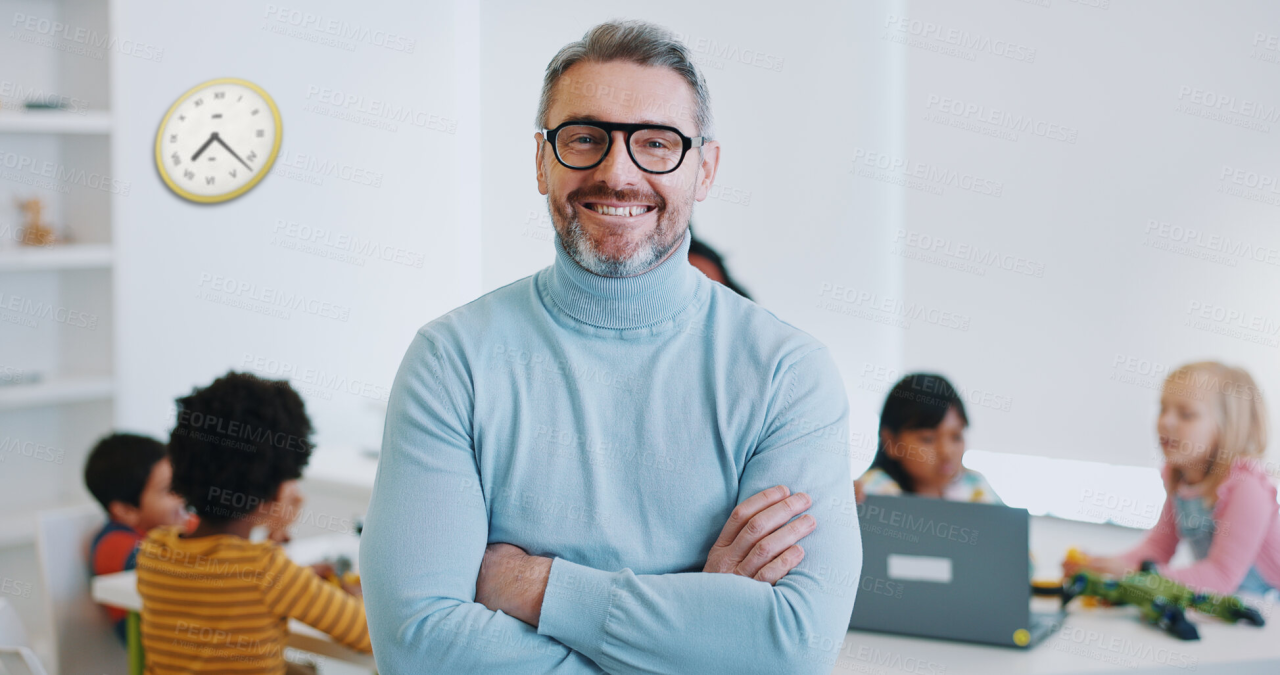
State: h=7 m=22
